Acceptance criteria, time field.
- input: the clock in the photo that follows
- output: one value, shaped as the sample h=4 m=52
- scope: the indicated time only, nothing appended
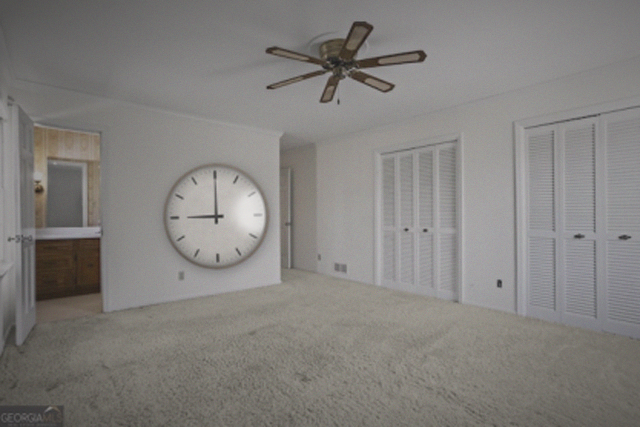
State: h=9 m=0
